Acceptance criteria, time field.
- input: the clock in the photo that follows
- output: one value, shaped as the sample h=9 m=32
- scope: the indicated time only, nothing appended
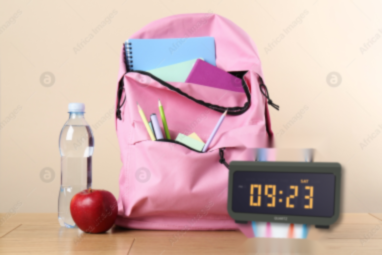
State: h=9 m=23
